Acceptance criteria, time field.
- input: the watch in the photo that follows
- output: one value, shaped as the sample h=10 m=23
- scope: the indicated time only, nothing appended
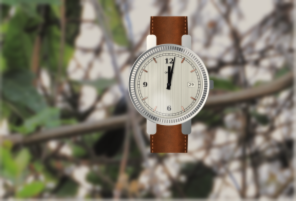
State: h=12 m=2
